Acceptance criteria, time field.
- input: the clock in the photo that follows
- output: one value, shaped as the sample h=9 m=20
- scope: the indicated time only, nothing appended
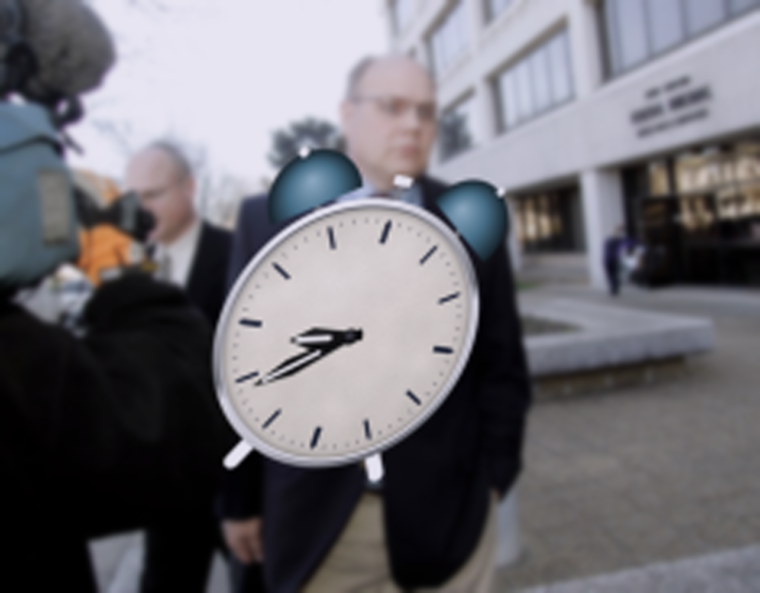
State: h=8 m=39
